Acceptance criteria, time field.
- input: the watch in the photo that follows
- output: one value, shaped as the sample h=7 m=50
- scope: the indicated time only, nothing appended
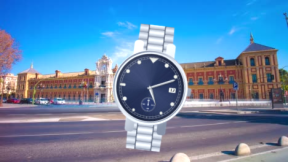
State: h=5 m=11
